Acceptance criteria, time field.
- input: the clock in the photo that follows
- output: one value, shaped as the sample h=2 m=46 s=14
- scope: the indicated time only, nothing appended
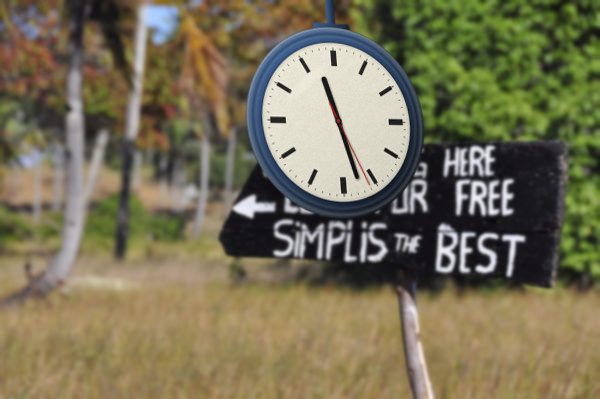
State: h=11 m=27 s=26
